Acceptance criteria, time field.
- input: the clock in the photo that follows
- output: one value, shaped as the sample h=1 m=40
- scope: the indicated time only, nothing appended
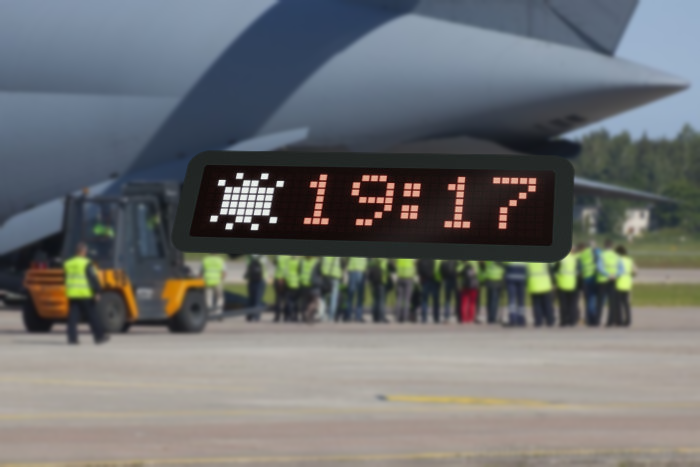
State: h=19 m=17
